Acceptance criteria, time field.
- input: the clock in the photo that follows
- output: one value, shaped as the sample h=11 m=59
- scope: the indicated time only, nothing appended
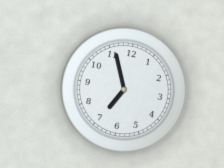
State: h=6 m=56
